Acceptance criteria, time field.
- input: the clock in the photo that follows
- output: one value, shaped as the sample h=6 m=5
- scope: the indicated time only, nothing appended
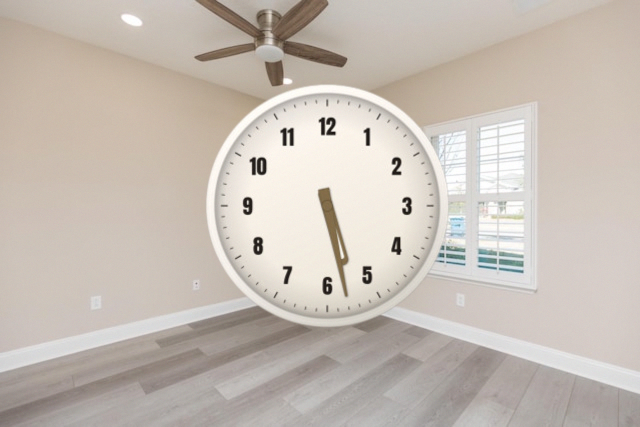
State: h=5 m=28
